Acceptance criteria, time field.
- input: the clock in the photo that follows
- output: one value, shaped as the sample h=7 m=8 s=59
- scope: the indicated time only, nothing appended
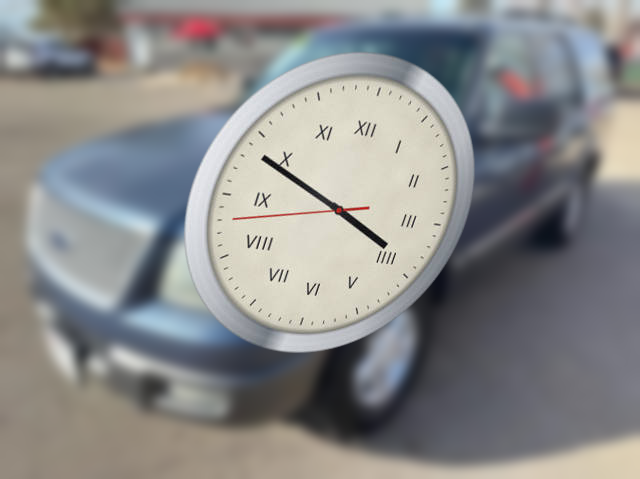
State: h=3 m=48 s=43
